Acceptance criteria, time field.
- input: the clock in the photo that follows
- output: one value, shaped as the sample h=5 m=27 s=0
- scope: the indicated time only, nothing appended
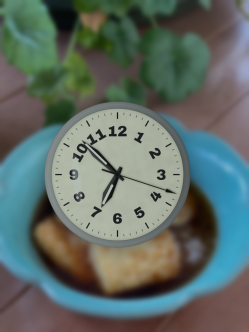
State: h=6 m=52 s=18
